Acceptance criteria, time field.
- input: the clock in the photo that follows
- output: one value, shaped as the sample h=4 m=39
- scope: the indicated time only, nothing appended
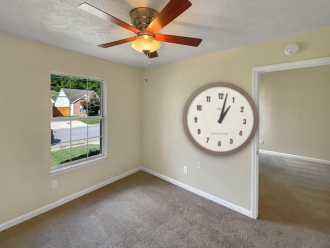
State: h=1 m=2
